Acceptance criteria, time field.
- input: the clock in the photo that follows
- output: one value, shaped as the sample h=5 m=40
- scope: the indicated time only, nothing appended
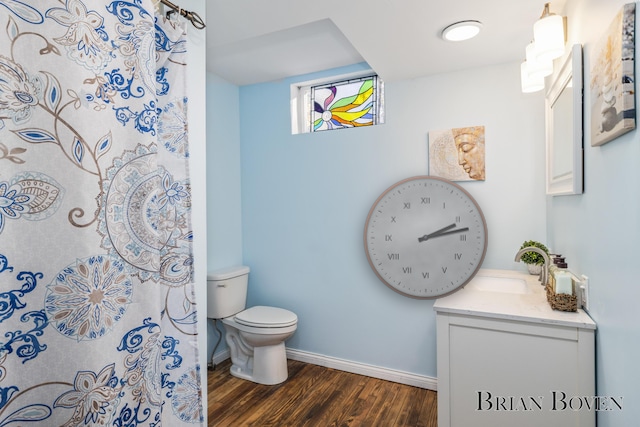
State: h=2 m=13
